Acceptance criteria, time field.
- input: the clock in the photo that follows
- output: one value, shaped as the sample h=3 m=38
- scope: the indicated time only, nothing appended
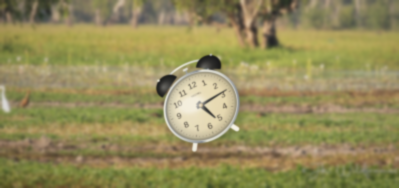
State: h=5 m=14
